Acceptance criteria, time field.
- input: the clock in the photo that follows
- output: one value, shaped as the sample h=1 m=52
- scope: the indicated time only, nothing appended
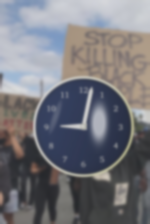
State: h=9 m=2
